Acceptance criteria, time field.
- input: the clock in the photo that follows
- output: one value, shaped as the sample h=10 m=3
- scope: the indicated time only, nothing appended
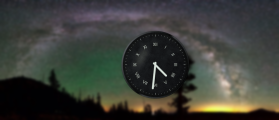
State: h=4 m=31
